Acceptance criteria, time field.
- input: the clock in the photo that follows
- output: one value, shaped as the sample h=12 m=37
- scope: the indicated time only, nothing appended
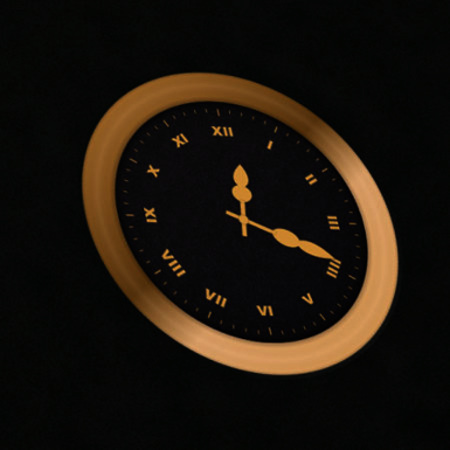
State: h=12 m=19
